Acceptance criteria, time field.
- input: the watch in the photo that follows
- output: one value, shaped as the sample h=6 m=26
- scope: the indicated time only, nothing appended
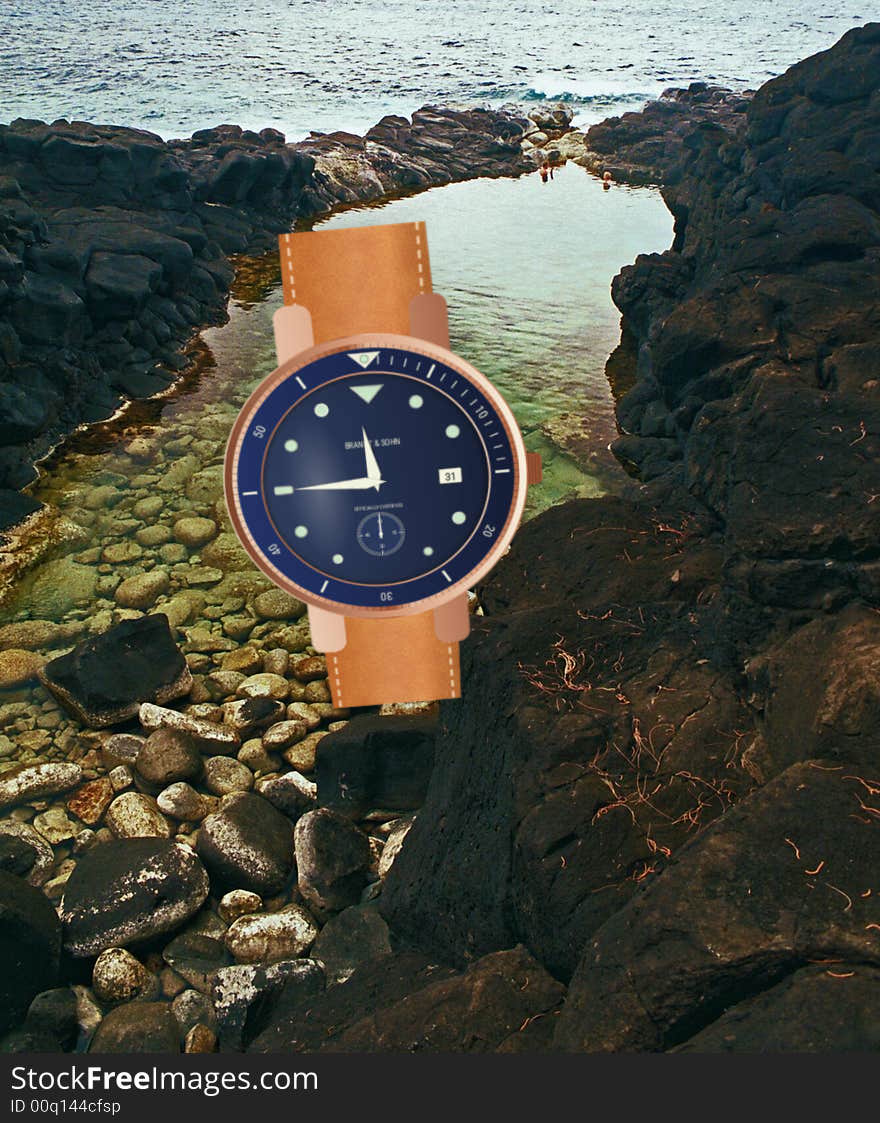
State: h=11 m=45
